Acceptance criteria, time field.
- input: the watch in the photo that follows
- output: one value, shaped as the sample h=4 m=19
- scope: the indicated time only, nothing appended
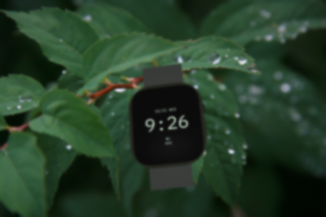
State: h=9 m=26
